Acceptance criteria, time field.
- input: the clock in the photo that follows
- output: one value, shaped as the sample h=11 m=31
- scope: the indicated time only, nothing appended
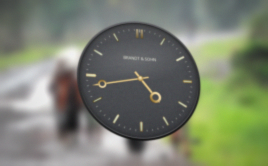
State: h=4 m=43
